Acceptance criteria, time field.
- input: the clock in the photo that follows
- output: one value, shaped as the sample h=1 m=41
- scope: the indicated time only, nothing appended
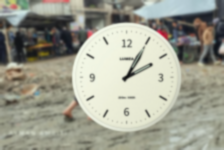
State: h=2 m=5
